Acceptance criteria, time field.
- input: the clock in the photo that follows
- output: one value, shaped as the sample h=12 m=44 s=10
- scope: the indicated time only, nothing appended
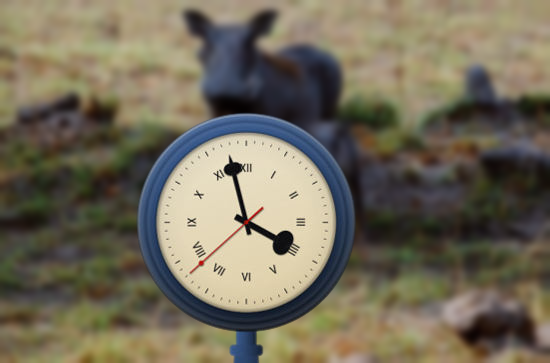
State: h=3 m=57 s=38
